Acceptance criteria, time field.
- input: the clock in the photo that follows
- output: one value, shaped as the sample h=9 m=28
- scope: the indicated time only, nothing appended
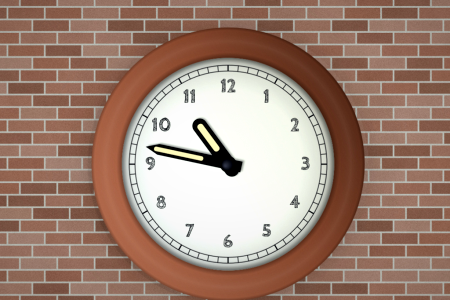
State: h=10 m=47
